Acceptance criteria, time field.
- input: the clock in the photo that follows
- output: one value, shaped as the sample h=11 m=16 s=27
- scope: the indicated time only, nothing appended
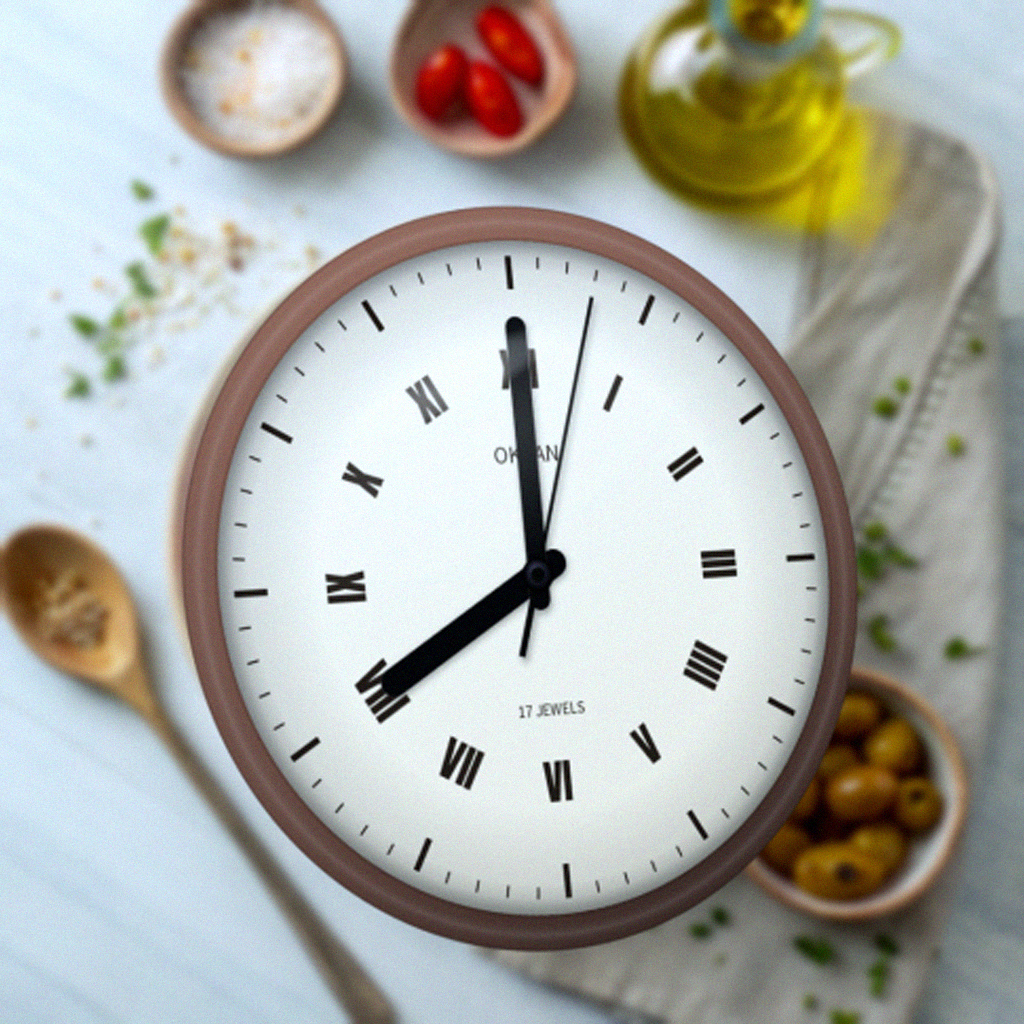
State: h=8 m=0 s=3
